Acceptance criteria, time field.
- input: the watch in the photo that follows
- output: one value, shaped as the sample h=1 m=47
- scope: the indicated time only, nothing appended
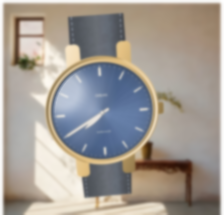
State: h=7 m=40
